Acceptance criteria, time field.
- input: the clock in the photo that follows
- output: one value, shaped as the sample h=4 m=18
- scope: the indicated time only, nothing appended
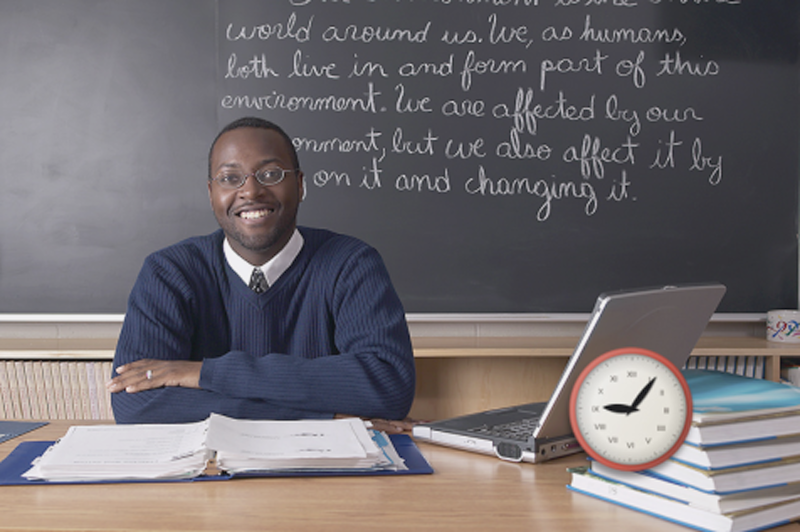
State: h=9 m=6
